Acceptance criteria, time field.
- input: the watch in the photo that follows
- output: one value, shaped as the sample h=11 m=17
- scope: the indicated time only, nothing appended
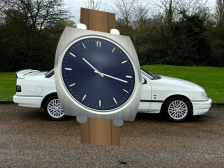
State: h=10 m=17
